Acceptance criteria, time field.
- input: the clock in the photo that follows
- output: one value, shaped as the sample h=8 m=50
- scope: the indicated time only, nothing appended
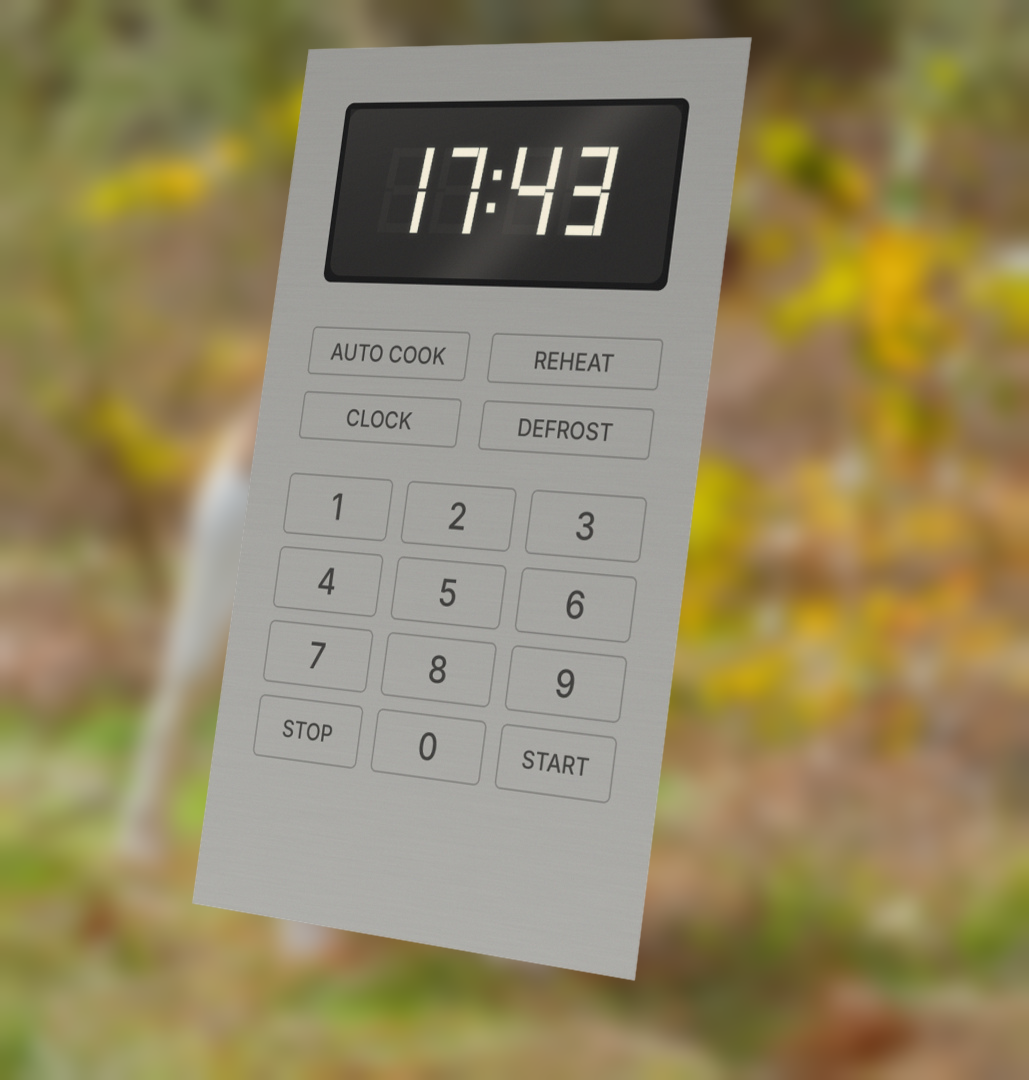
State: h=17 m=43
